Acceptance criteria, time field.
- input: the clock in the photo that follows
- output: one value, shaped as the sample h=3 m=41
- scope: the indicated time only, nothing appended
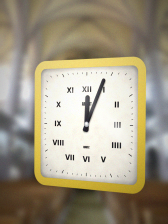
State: h=12 m=4
